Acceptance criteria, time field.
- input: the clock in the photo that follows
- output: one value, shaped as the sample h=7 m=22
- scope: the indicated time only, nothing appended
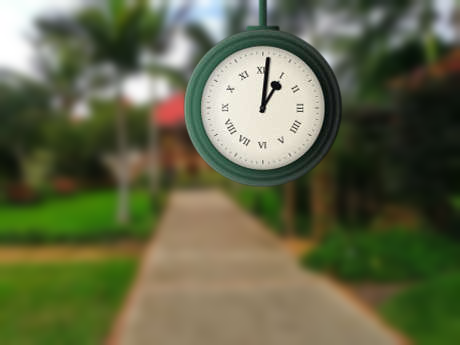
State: h=1 m=1
